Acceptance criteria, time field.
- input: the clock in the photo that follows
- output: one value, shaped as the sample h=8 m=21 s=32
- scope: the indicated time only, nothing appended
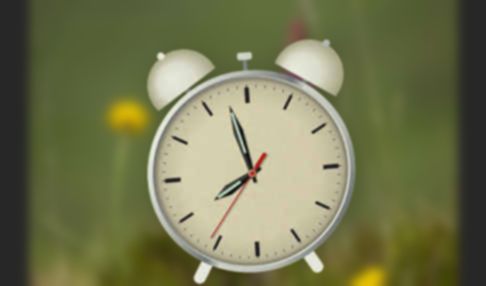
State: h=7 m=57 s=36
